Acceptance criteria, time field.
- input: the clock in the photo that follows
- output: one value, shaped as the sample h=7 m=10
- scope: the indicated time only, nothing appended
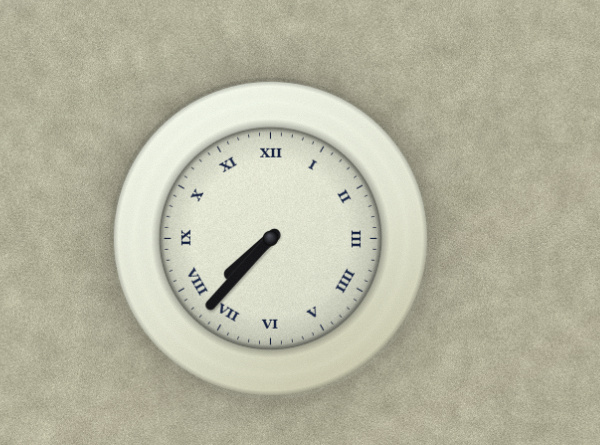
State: h=7 m=37
